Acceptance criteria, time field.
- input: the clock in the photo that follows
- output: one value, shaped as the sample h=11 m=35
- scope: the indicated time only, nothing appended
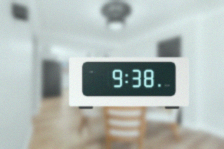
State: h=9 m=38
